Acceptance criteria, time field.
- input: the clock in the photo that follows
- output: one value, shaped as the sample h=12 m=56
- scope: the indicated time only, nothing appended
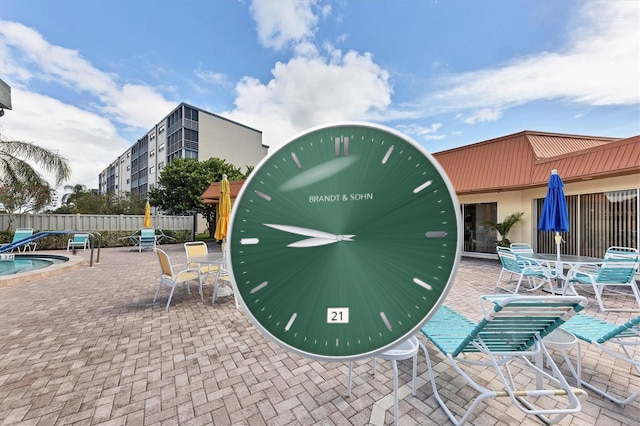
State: h=8 m=47
